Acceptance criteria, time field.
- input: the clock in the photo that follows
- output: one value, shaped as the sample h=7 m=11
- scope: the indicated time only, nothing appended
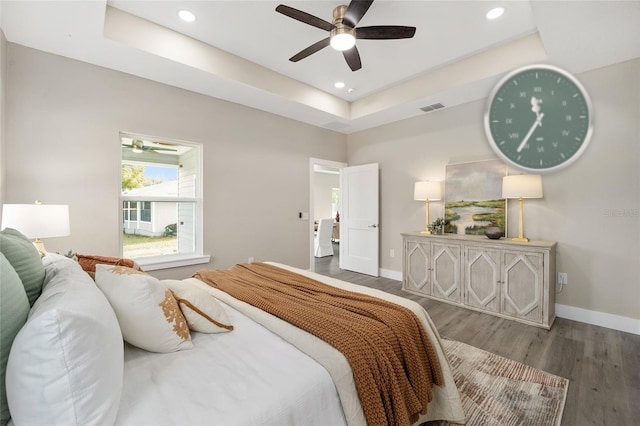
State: h=11 m=36
